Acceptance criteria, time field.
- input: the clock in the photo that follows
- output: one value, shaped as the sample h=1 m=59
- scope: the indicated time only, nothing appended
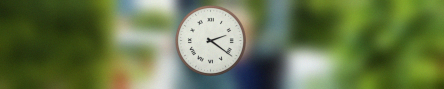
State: h=2 m=21
